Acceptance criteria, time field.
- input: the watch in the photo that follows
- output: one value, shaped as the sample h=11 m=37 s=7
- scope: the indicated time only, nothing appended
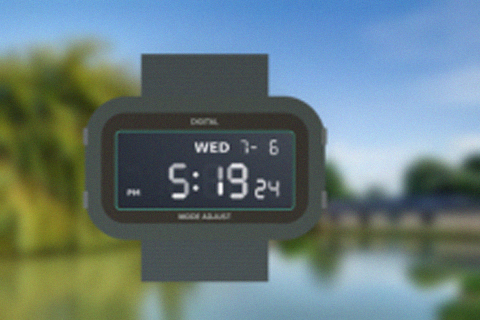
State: h=5 m=19 s=24
